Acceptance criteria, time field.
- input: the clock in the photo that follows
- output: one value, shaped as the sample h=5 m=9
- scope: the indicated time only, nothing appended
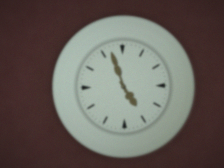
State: h=4 m=57
